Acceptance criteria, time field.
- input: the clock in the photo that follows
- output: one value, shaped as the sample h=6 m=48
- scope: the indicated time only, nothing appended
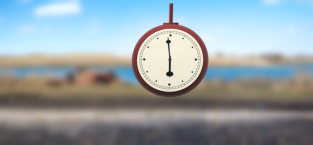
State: h=5 m=59
